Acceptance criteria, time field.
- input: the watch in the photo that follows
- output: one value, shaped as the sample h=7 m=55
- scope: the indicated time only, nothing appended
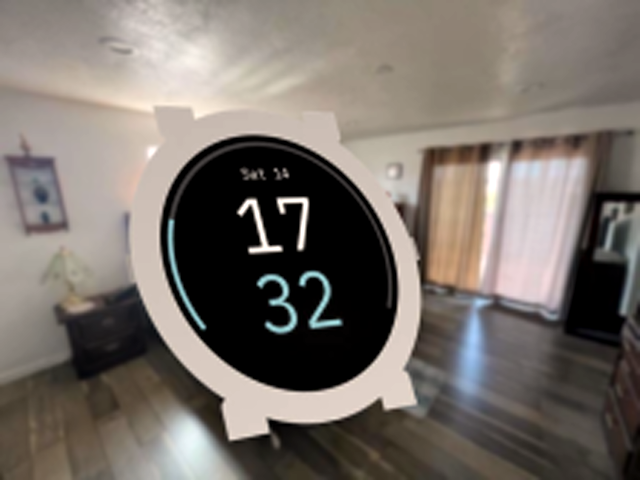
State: h=17 m=32
